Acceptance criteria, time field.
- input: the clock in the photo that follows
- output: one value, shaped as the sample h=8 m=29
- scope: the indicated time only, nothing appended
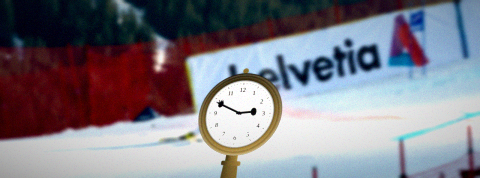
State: h=2 m=49
